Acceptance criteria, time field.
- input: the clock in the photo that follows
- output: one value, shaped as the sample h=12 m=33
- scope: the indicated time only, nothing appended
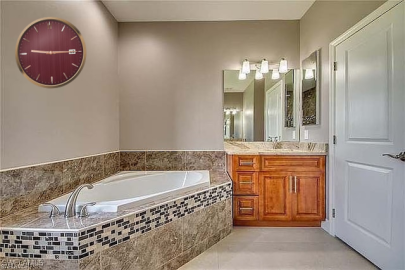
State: h=9 m=15
